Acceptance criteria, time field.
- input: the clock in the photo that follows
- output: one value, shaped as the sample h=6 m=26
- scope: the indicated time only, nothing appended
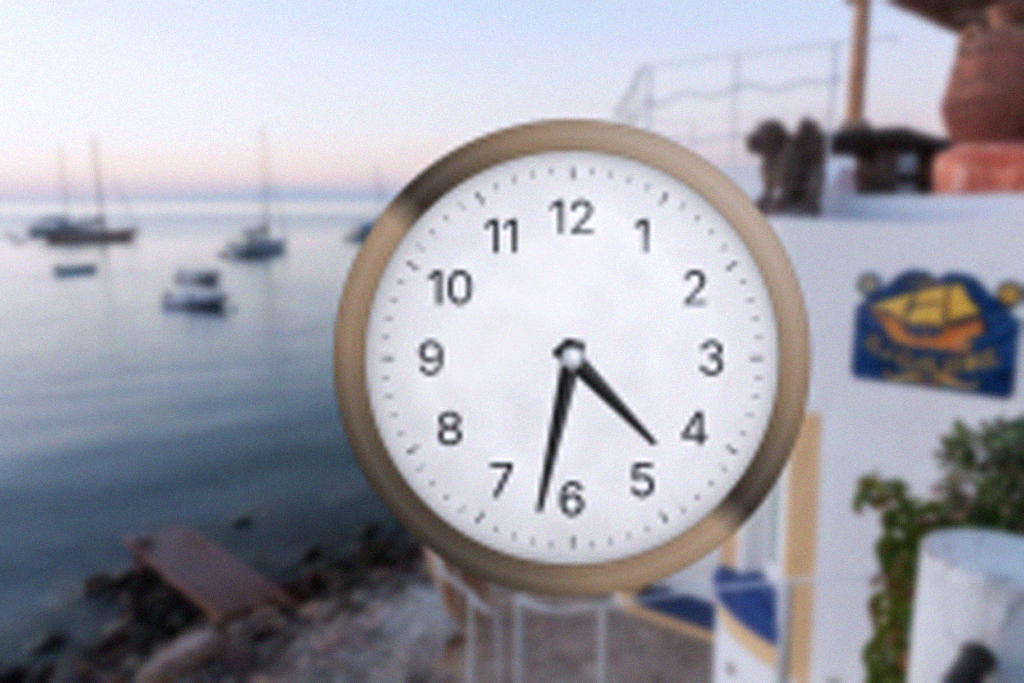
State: h=4 m=32
